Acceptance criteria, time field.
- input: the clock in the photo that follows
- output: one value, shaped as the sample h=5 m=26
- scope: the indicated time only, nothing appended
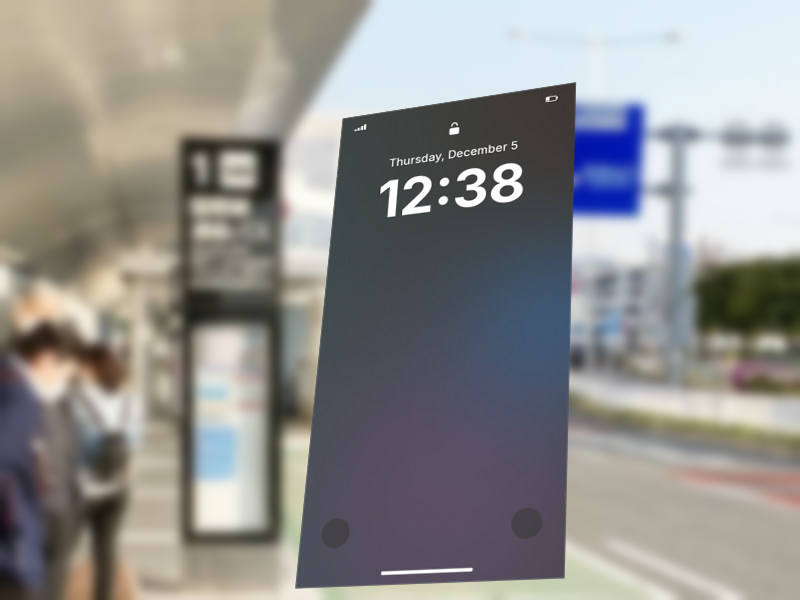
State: h=12 m=38
